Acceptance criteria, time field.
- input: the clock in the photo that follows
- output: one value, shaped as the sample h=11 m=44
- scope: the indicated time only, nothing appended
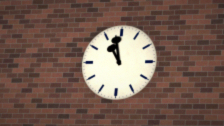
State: h=10 m=58
